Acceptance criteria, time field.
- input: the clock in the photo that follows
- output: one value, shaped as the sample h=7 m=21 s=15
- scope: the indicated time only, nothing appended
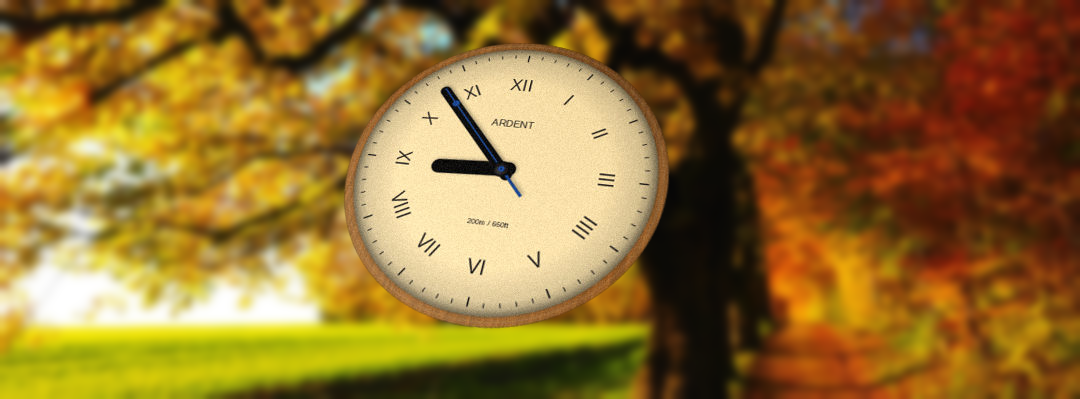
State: h=8 m=52 s=53
